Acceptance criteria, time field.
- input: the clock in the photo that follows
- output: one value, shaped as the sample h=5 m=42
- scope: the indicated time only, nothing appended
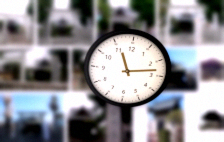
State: h=11 m=13
